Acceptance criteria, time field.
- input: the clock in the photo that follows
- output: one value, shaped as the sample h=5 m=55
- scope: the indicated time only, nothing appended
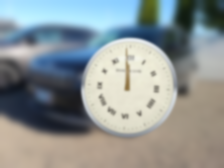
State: h=11 m=59
